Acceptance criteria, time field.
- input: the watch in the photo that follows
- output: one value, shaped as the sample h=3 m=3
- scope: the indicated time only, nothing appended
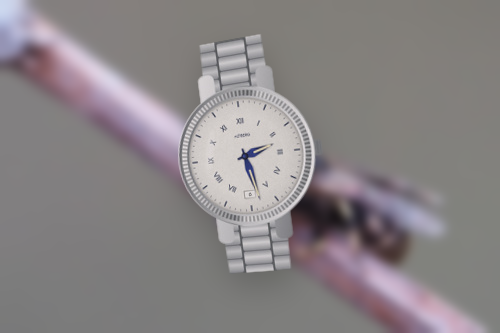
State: h=2 m=28
